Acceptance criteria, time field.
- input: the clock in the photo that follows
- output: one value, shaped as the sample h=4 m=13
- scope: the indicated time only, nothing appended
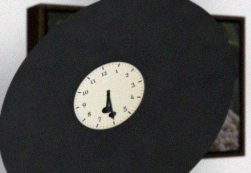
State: h=6 m=30
